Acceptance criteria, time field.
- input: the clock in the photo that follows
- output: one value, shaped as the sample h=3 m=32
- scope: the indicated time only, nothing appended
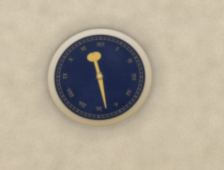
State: h=11 m=28
